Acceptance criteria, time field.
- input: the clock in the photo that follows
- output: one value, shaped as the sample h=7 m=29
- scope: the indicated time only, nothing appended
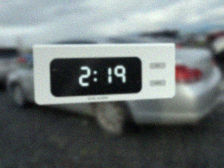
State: h=2 m=19
